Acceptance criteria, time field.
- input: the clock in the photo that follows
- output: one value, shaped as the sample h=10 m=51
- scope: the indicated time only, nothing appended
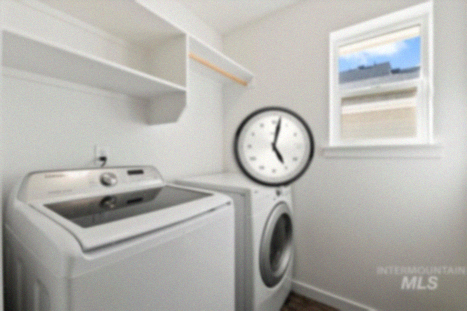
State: h=5 m=2
